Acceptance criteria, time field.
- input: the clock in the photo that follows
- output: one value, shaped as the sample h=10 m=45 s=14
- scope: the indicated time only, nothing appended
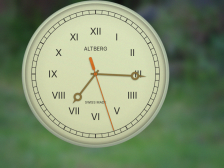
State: h=7 m=15 s=27
